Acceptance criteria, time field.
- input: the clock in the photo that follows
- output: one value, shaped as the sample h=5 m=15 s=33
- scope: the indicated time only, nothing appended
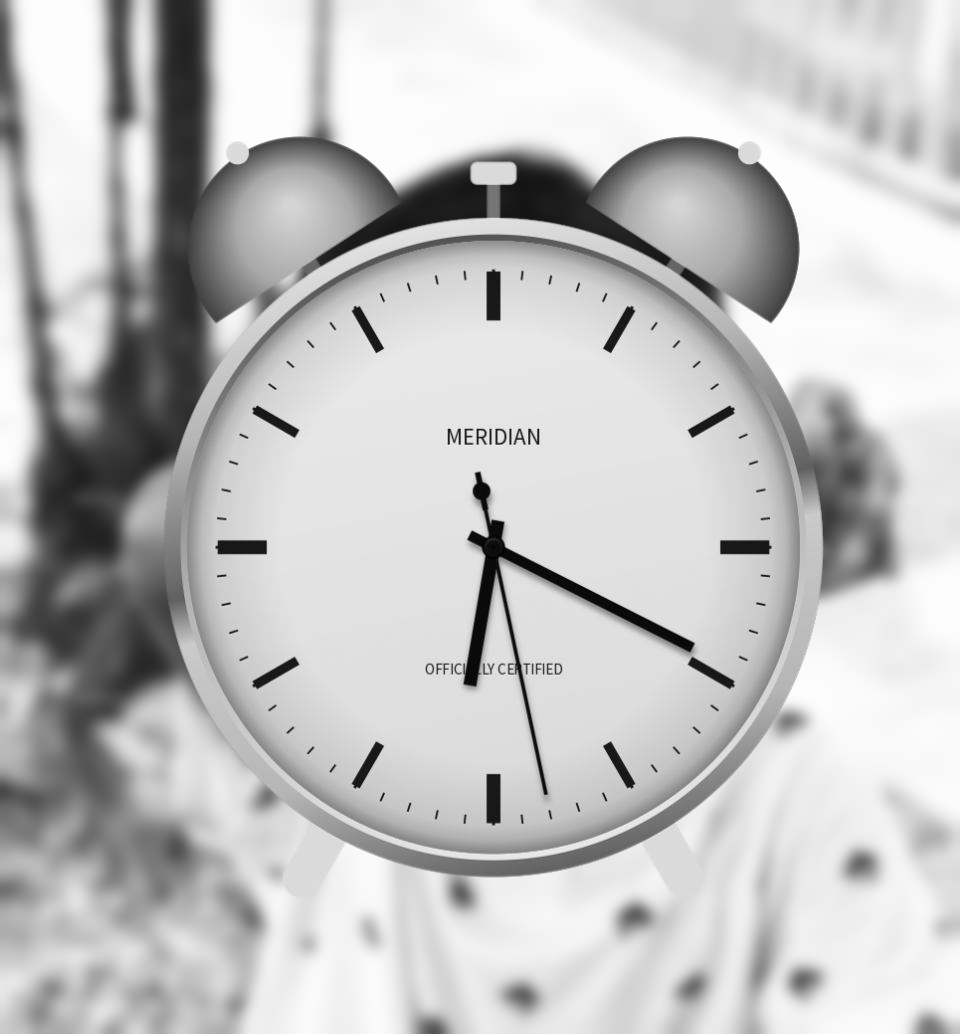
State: h=6 m=19 s=28
